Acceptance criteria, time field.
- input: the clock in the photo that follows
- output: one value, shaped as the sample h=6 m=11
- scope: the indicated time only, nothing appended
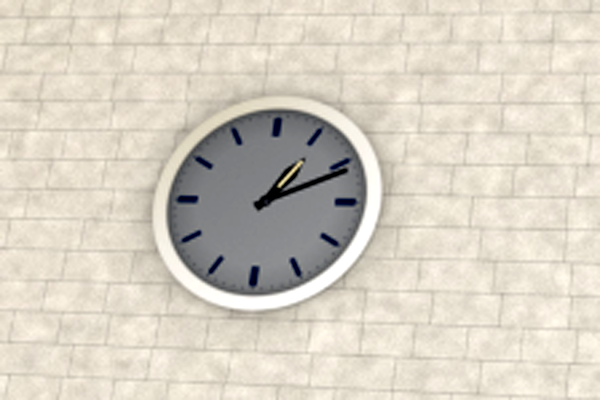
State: h=1 m=11
